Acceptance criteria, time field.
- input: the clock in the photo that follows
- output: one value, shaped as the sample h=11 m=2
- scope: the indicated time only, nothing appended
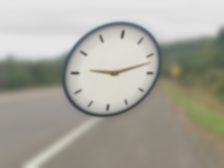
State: h=9 m=12
